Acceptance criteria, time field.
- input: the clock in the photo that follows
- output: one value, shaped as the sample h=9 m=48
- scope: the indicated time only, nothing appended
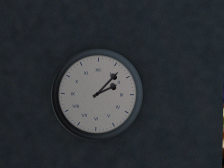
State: h=2 m=7
